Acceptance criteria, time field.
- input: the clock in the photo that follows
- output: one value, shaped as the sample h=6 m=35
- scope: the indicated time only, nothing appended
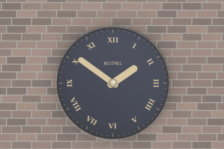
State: h=1 m=51
